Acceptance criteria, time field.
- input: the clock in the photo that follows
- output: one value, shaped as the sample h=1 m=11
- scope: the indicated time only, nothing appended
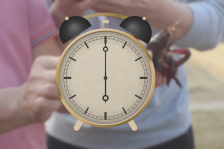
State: h=6 m=0
